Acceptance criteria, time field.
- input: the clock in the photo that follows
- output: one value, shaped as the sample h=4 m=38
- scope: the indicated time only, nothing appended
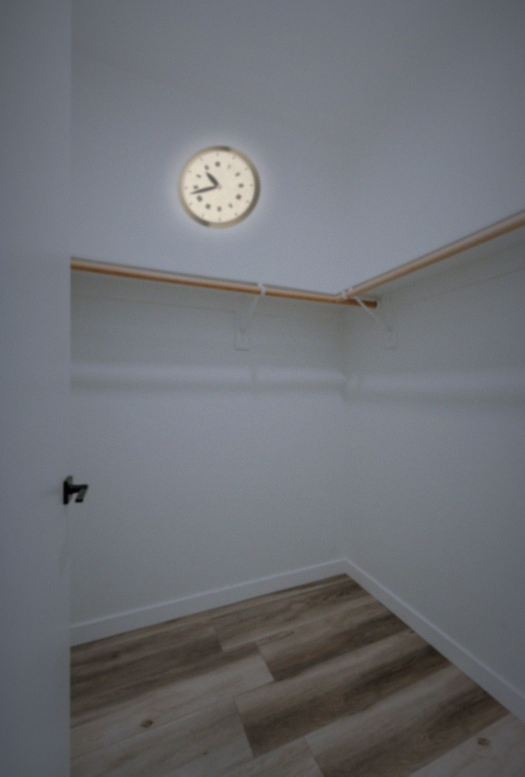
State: h=10 m=43
